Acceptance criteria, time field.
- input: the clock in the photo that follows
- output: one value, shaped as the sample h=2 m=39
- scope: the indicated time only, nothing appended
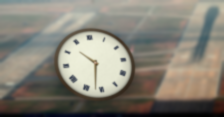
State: h=10 m=32
